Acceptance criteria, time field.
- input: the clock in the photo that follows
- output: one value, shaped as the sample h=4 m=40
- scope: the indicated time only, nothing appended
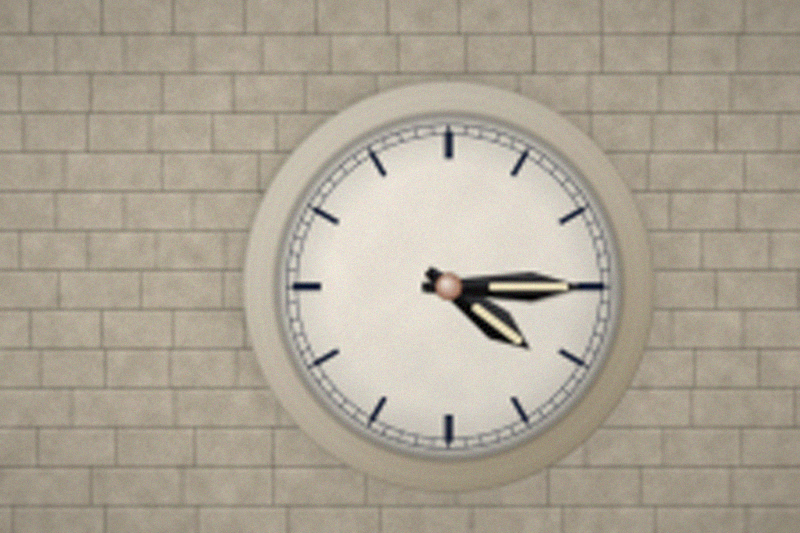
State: h=4 m=15
